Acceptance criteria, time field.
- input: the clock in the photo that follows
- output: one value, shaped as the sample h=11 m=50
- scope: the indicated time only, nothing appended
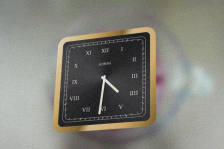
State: h=4 m=31
